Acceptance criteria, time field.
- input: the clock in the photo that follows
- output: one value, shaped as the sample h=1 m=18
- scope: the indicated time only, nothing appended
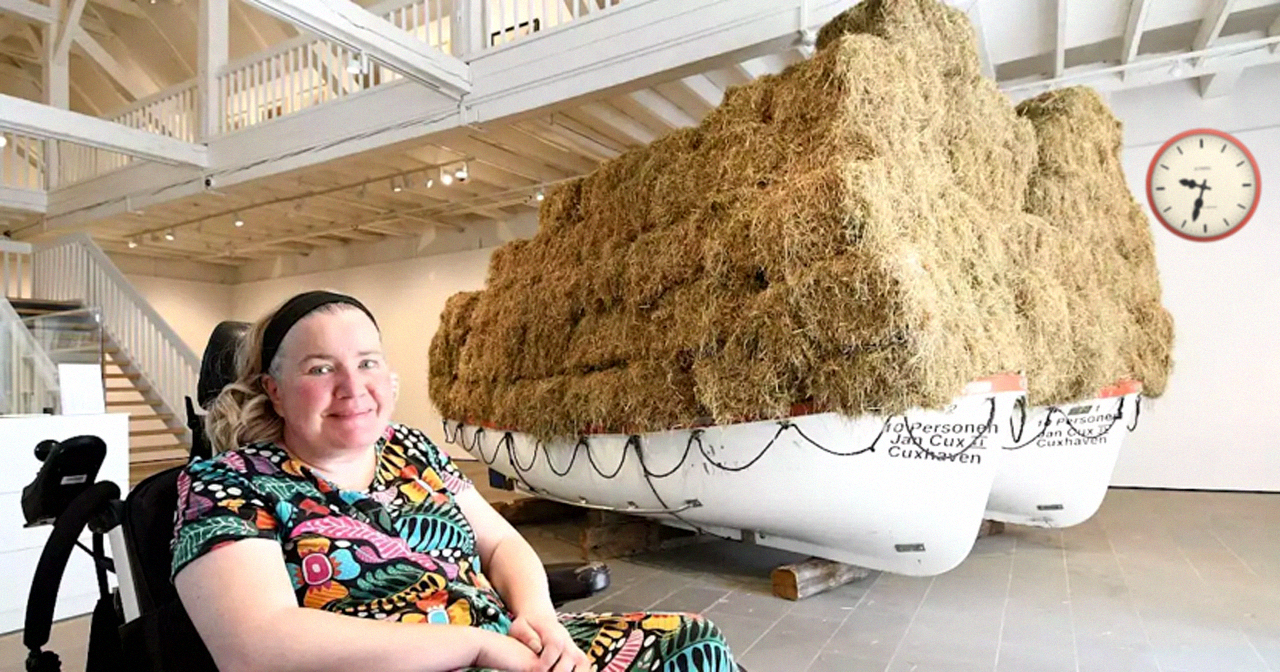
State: h=9 m=33
